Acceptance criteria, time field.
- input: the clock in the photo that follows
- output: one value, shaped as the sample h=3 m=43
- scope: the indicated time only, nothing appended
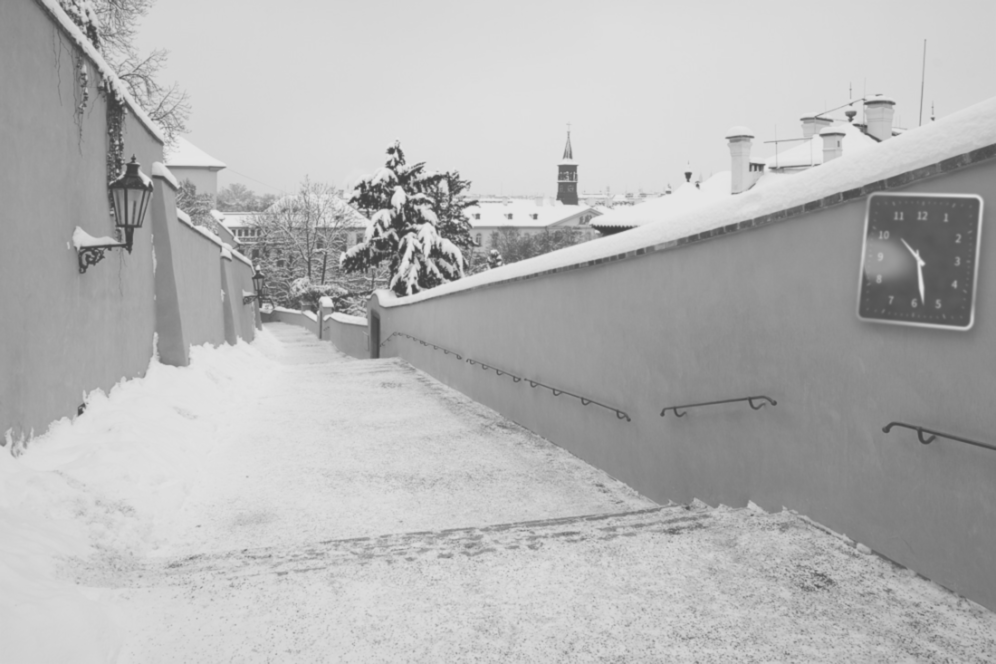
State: h=10 m=28
